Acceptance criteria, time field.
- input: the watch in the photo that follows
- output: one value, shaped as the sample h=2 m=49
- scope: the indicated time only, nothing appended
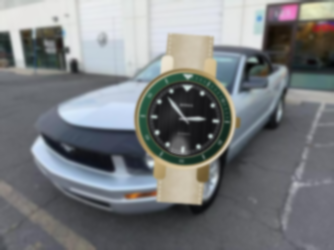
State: h=2 m=53
